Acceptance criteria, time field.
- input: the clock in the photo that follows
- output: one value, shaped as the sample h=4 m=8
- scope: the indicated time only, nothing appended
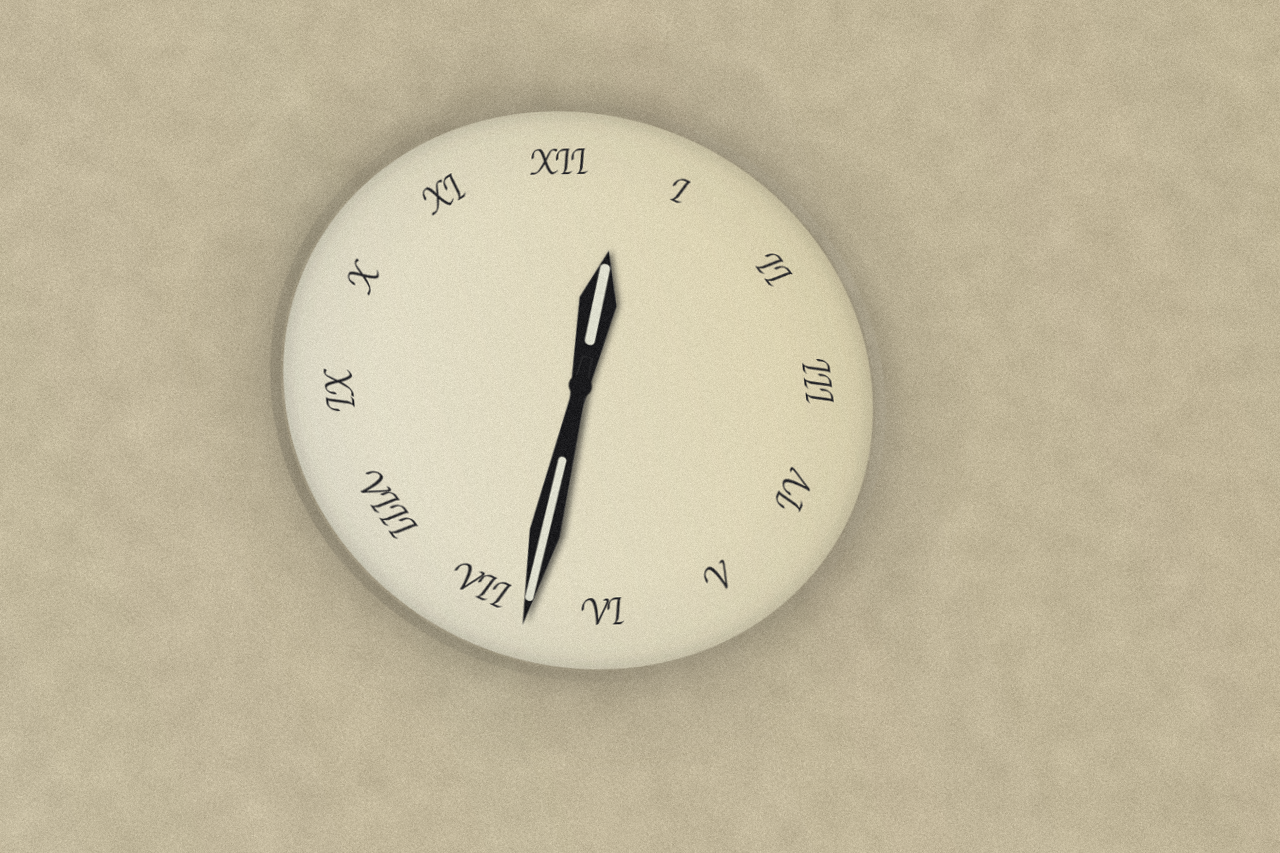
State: h=12 m=33
